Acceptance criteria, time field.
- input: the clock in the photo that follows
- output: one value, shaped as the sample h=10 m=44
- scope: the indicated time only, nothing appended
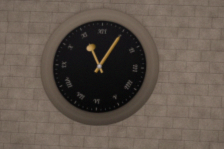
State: h=11 m=5
